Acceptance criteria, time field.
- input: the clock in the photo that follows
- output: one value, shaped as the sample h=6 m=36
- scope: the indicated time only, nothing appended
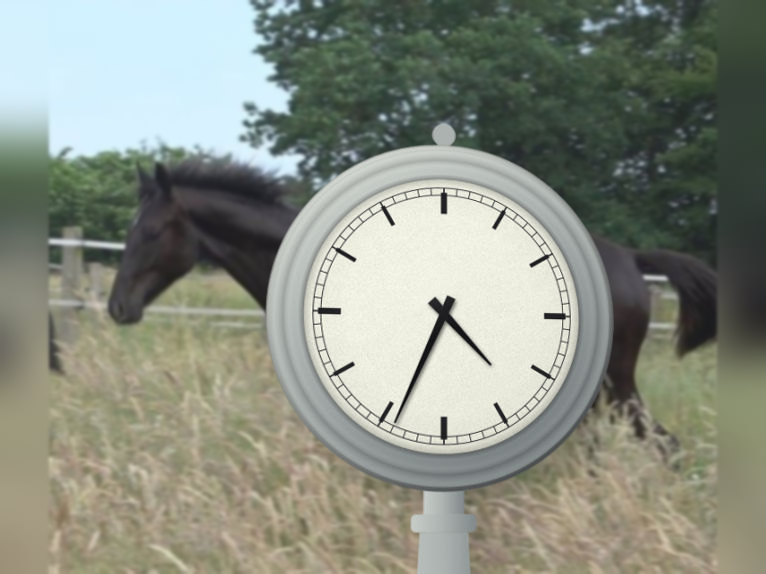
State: h=4 m=34
